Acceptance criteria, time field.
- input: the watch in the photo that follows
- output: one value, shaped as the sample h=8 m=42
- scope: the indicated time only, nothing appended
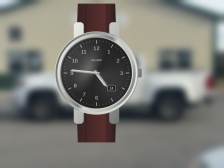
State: h=4 m=46
